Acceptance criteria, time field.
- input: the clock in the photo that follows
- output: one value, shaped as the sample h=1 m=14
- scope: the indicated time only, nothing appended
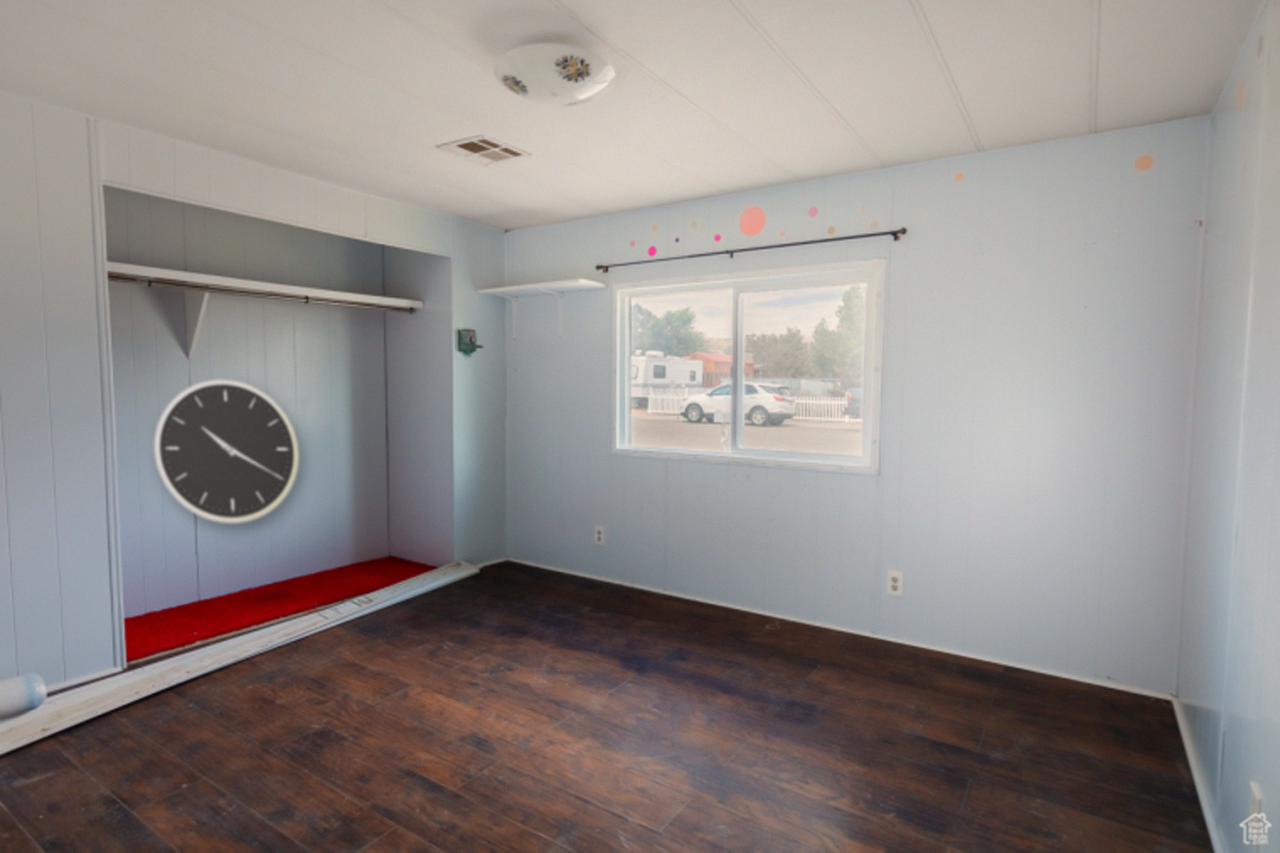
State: h=10 m=20
